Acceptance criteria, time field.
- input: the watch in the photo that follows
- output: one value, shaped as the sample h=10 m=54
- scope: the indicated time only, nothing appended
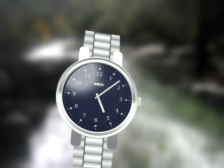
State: h=5 m=8
